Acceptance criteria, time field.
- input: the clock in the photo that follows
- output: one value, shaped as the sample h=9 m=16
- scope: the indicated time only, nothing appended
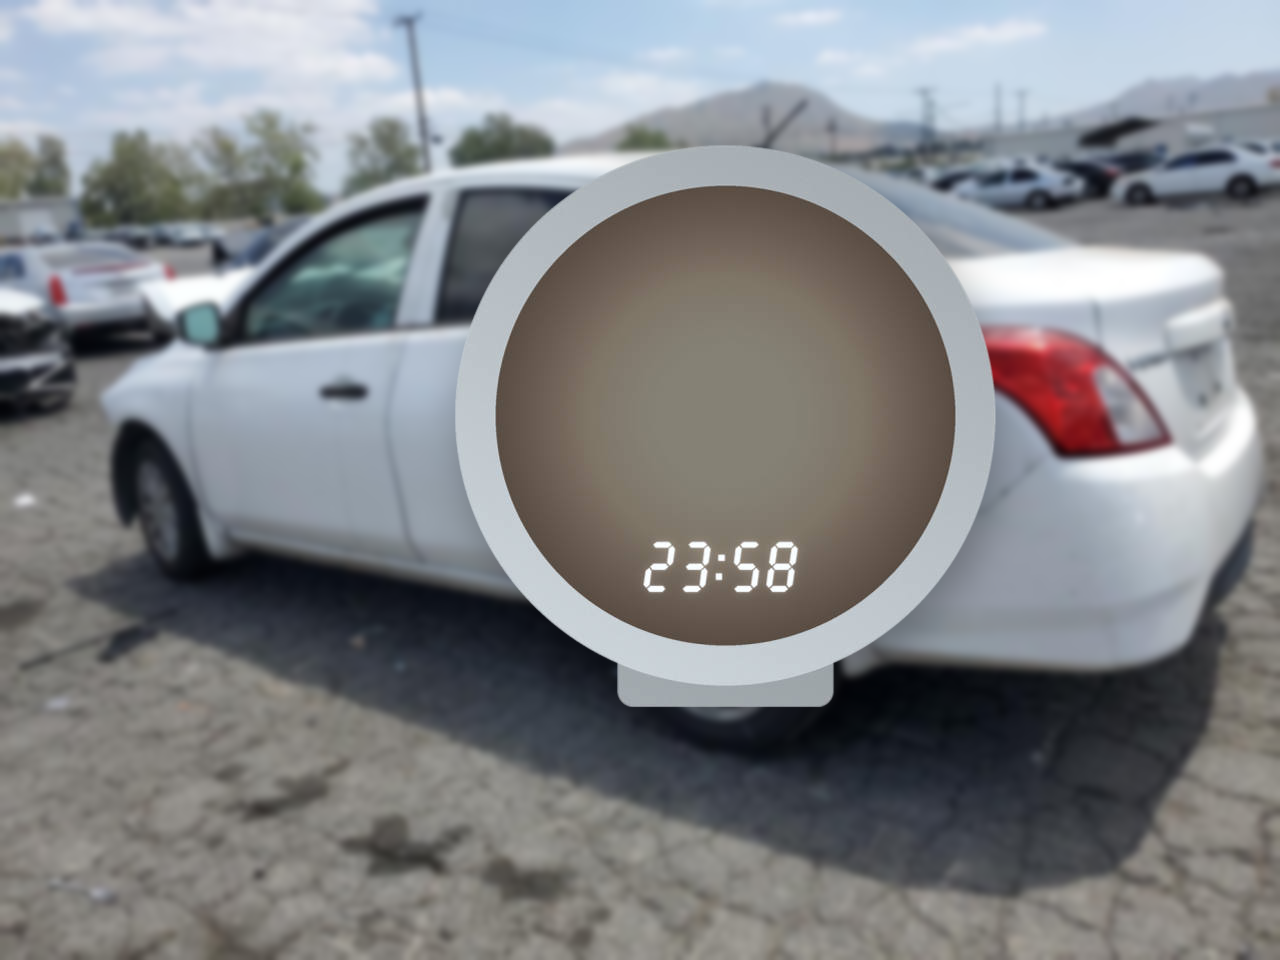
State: h=23 m=58
